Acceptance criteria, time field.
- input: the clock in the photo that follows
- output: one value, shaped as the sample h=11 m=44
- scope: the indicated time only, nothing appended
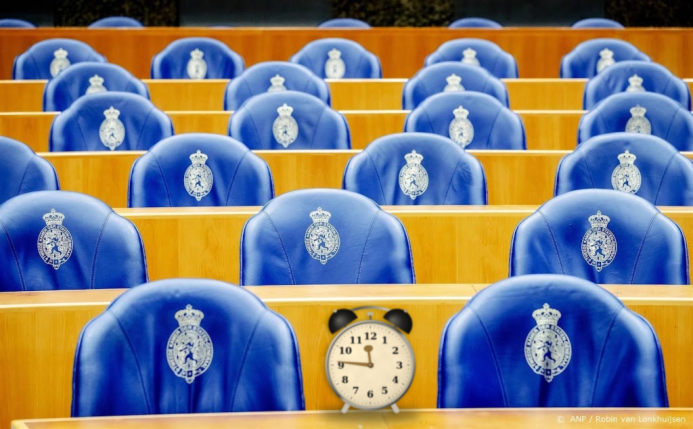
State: h=11 m=46
